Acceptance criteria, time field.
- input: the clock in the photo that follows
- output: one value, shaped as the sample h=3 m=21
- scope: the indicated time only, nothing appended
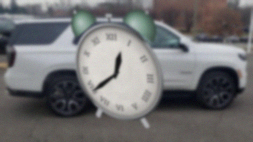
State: h=12 m=39
